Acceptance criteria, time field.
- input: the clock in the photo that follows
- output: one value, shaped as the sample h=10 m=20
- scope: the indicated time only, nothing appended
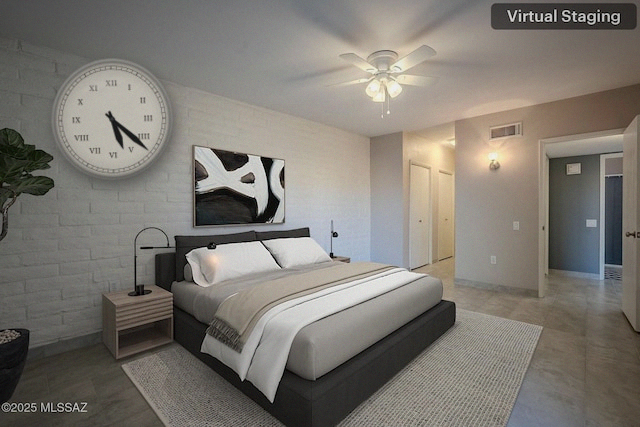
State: h=5 m=22
